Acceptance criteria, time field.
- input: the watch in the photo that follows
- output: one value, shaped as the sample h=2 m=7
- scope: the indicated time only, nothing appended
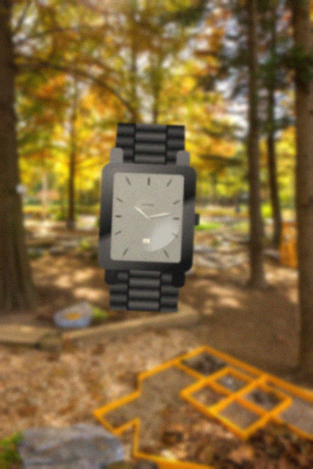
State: h=10 m=13
